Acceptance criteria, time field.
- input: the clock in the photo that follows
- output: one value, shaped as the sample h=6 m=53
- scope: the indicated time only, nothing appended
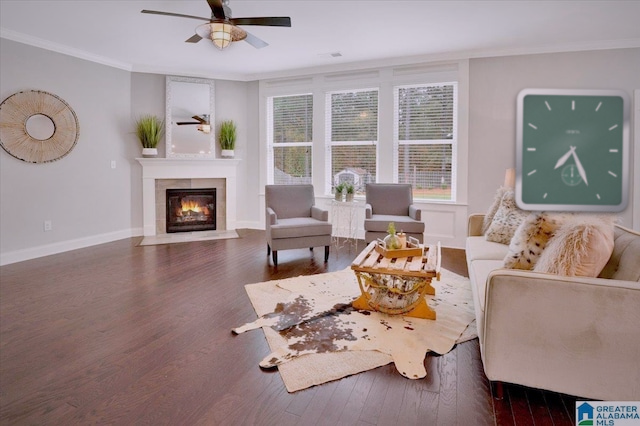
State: h=7 m=26
